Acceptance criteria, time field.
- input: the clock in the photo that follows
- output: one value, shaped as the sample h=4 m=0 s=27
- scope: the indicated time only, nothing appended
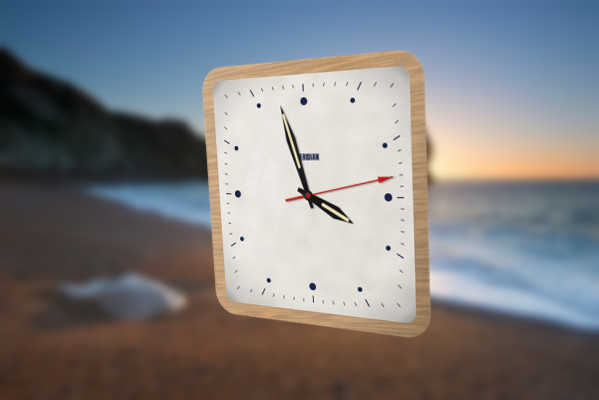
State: h=3 m=57 s=13
